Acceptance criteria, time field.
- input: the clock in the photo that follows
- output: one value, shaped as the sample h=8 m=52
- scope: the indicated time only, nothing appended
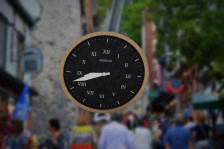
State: h=8 m=42
